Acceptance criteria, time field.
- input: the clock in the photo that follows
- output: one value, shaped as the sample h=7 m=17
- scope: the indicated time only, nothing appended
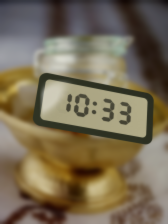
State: h=10 m=33
